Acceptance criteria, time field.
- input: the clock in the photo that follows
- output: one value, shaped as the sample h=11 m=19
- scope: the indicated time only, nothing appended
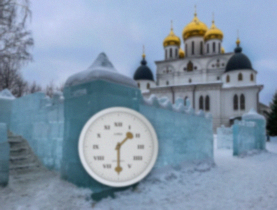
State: h=1 m=30
